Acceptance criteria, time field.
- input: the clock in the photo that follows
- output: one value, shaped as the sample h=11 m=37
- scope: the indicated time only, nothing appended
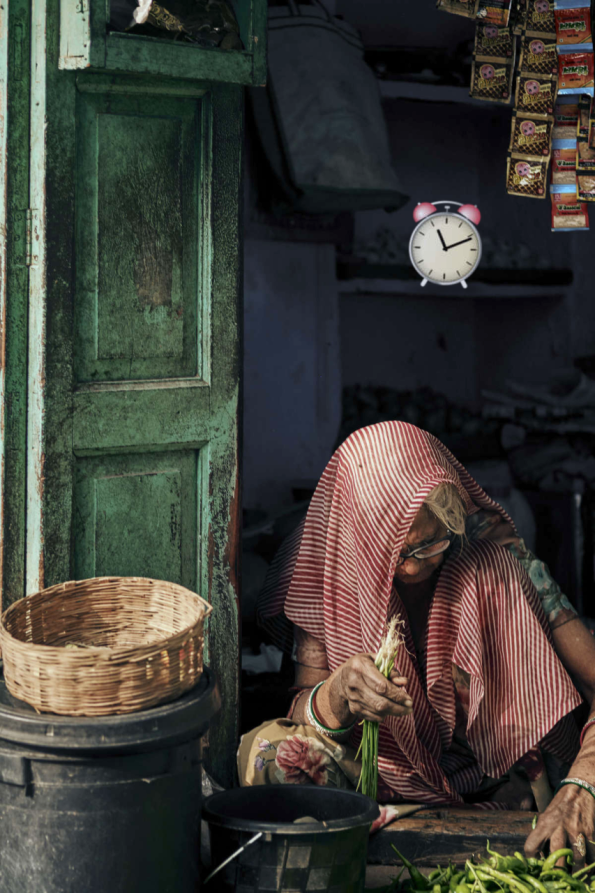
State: h=11 m=11
